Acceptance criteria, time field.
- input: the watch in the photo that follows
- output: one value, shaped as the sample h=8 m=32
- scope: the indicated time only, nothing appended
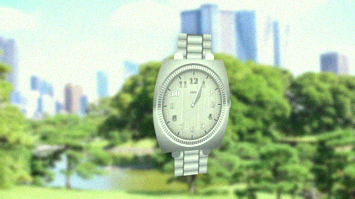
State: h=1 m=4
